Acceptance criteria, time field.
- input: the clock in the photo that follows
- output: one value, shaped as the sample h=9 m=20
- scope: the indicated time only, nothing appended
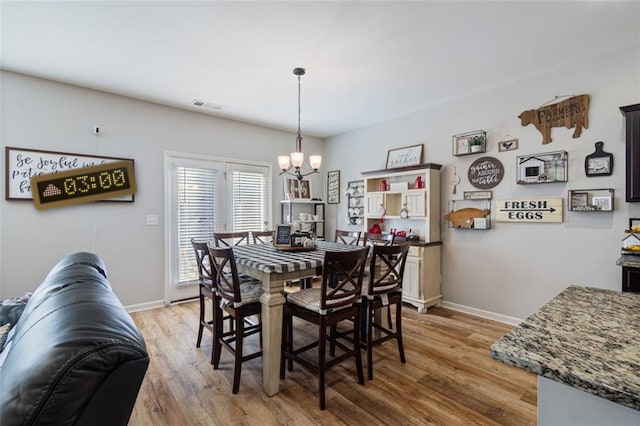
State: h=3 m=0
